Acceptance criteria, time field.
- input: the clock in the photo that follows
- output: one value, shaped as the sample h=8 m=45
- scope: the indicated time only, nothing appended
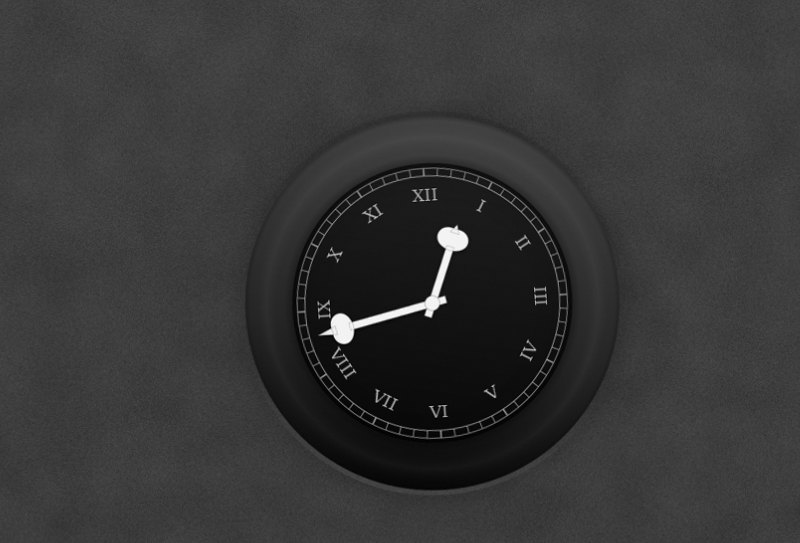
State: h=12 m=43
